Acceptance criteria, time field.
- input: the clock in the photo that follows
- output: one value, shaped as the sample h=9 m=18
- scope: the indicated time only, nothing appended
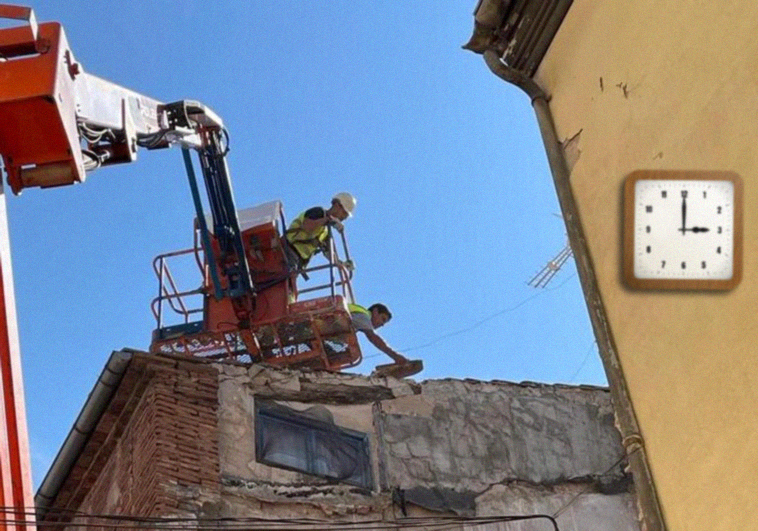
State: h=3 m=0
